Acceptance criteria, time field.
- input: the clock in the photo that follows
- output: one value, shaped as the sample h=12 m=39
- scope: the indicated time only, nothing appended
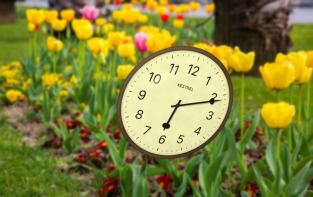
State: h=6 m=11
